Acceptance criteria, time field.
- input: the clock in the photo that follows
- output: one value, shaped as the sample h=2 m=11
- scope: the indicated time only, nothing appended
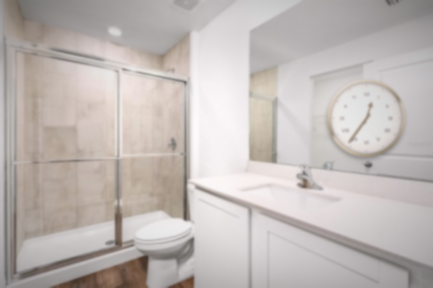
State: h=12 m=36
